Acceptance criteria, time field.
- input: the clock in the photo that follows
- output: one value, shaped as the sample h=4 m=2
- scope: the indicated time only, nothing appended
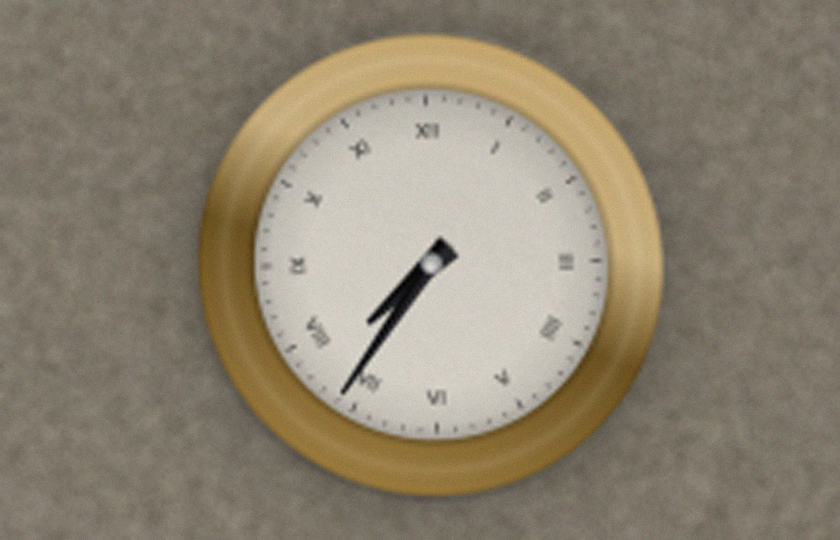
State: h=7 m=36
